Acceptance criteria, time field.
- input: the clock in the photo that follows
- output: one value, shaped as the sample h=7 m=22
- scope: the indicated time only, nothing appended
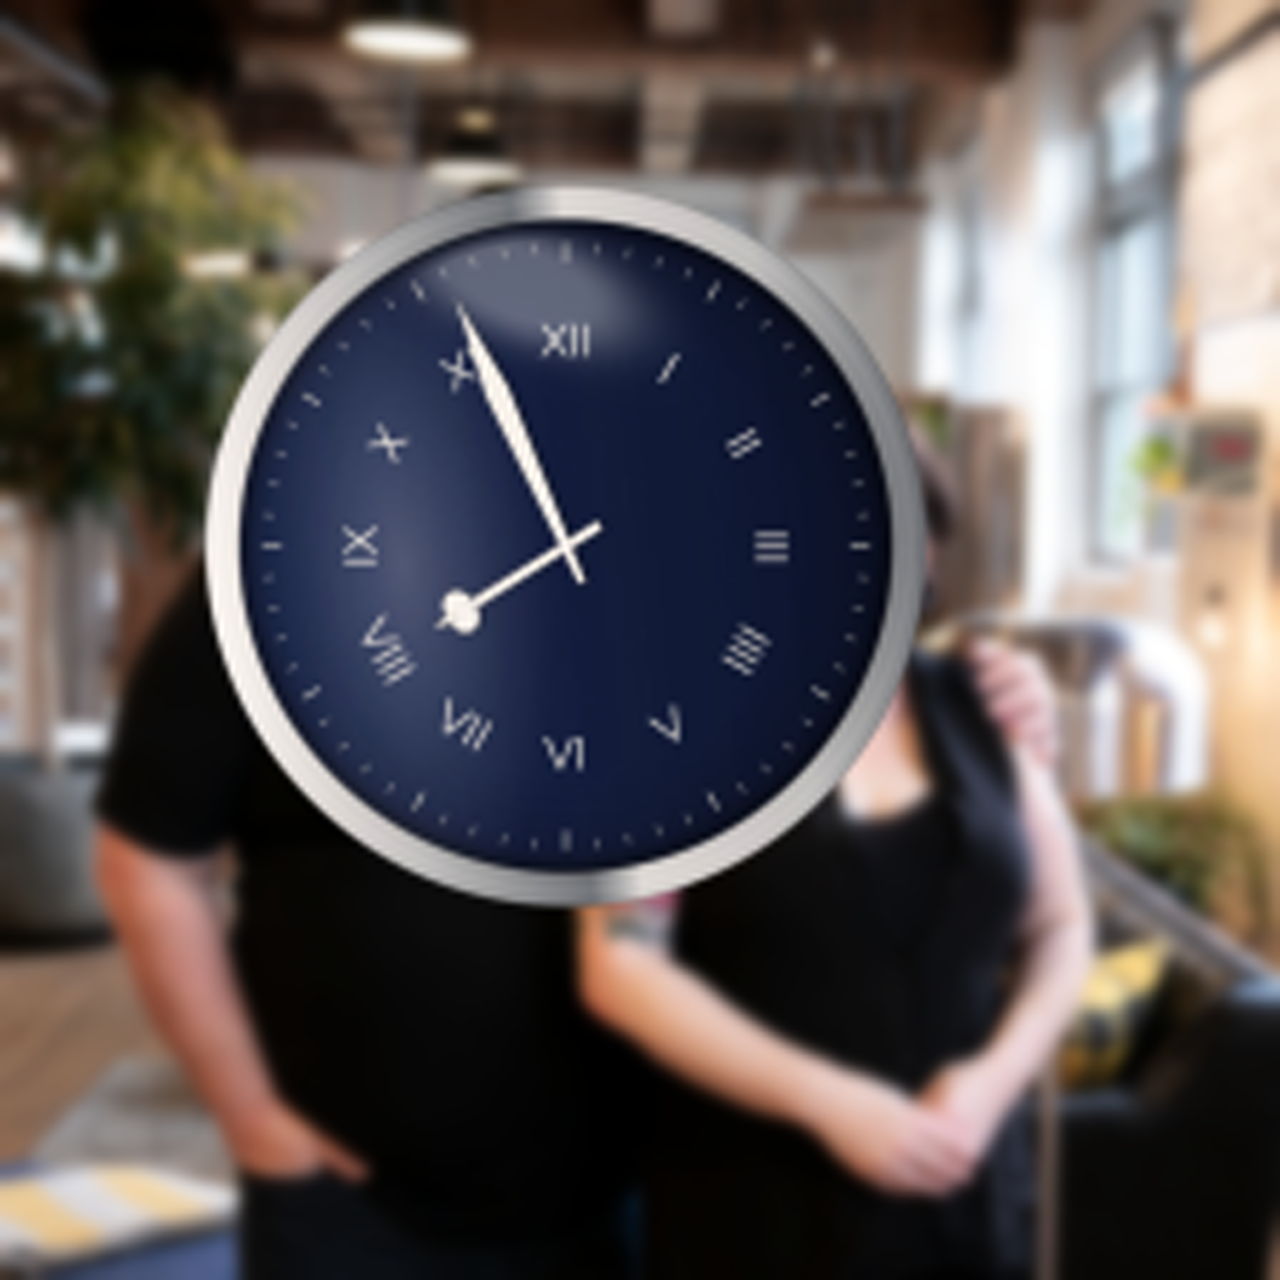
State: h=7 m=56
